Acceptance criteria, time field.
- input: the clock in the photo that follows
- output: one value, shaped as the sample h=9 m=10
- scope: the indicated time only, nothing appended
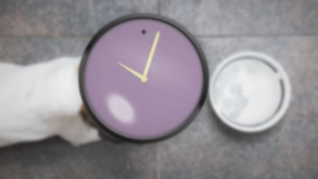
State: h=10 m=3
